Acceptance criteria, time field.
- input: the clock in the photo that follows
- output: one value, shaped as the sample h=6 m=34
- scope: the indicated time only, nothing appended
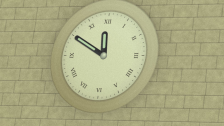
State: h=11 m=50
